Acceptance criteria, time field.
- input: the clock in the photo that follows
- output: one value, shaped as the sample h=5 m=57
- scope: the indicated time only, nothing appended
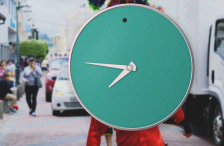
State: h=7 m=47
